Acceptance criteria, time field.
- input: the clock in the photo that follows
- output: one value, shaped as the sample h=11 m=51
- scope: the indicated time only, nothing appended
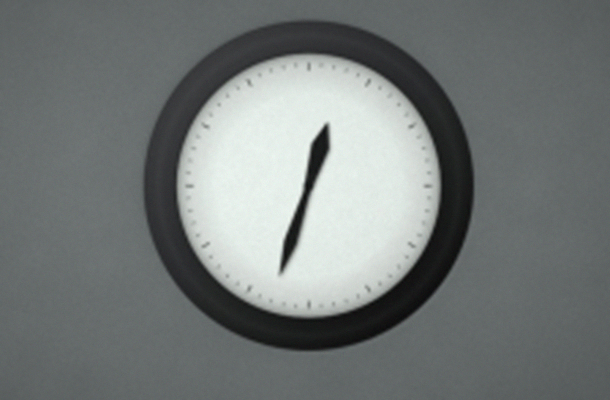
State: h=12 m=33
